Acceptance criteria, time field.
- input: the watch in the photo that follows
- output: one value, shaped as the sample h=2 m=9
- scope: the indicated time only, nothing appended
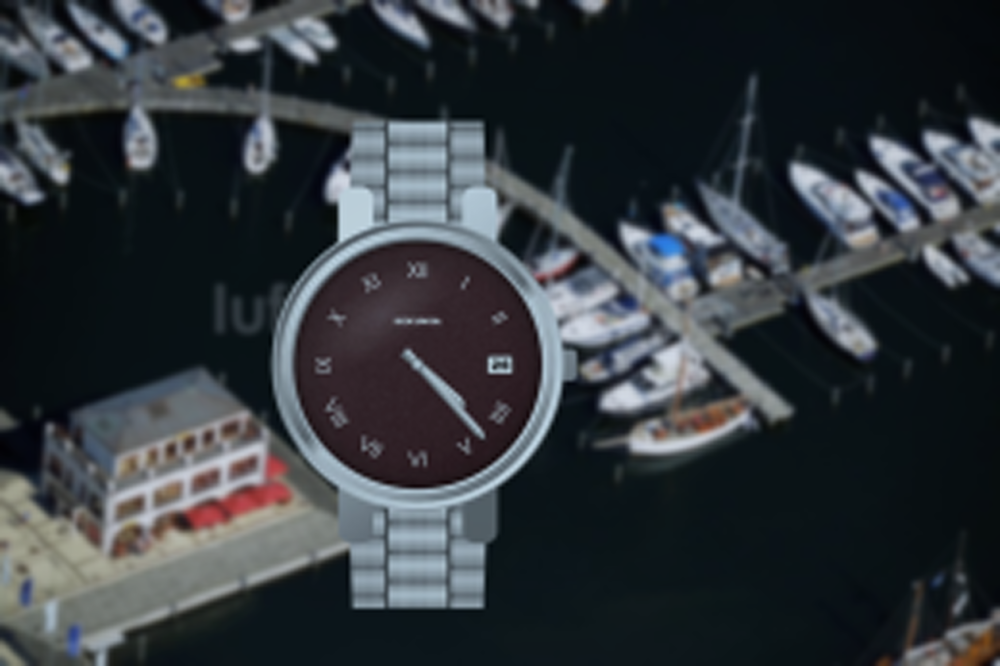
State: h=4 m=23
